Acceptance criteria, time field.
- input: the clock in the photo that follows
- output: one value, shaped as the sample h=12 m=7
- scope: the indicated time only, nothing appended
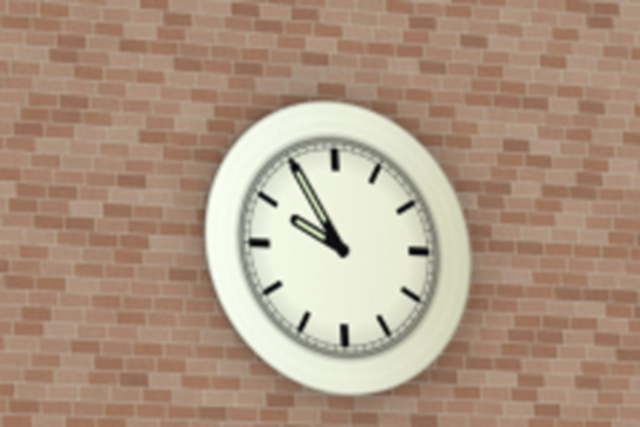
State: h=9 m=55
